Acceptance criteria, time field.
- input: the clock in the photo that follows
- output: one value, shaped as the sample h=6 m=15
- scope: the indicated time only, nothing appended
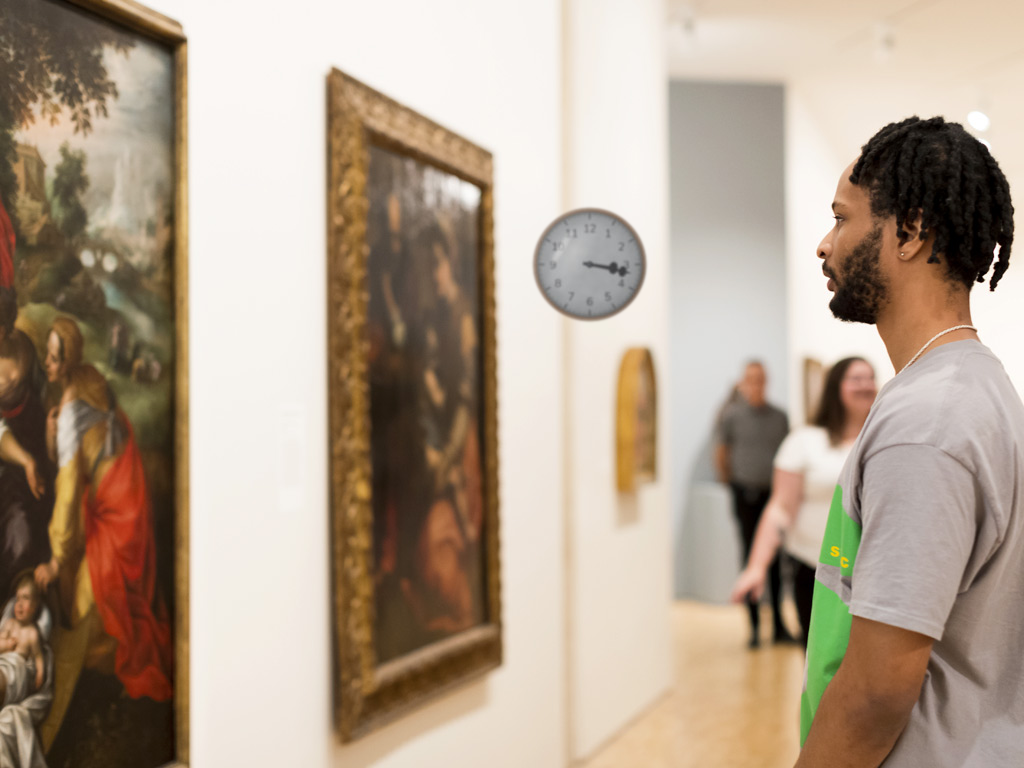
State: h=3 m=17
